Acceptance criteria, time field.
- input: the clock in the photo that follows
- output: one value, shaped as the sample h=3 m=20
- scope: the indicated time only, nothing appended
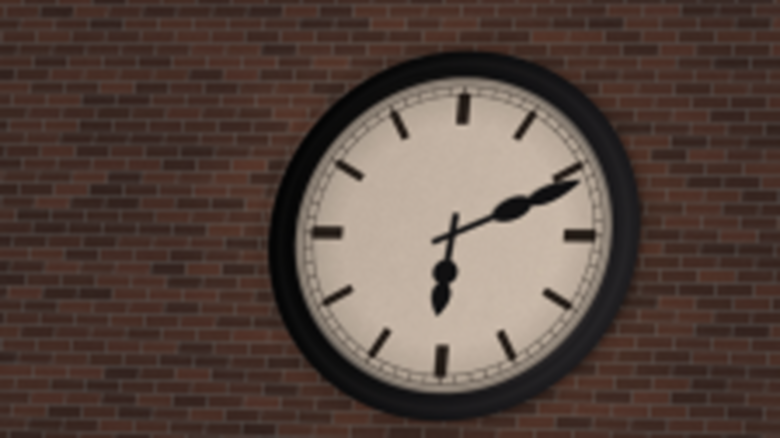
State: h=6 m=11
